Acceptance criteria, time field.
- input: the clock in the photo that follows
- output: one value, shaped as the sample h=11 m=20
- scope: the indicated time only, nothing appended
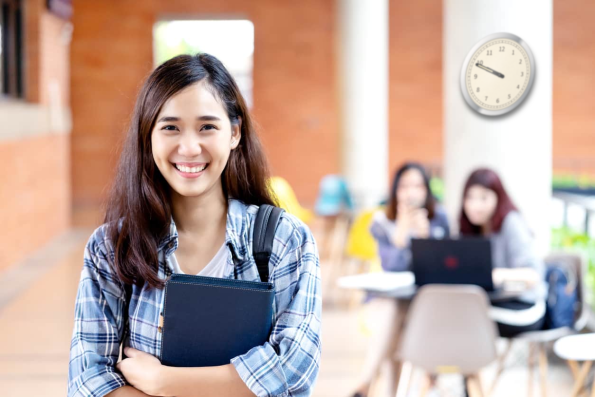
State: h=9 m=49
